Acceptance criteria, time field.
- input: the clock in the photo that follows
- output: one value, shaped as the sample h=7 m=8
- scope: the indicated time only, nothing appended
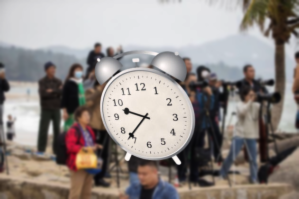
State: h=9 m=37
